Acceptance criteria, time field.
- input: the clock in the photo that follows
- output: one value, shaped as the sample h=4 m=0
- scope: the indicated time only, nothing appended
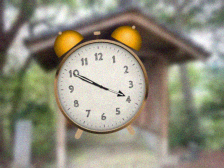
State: h=3 m=50
